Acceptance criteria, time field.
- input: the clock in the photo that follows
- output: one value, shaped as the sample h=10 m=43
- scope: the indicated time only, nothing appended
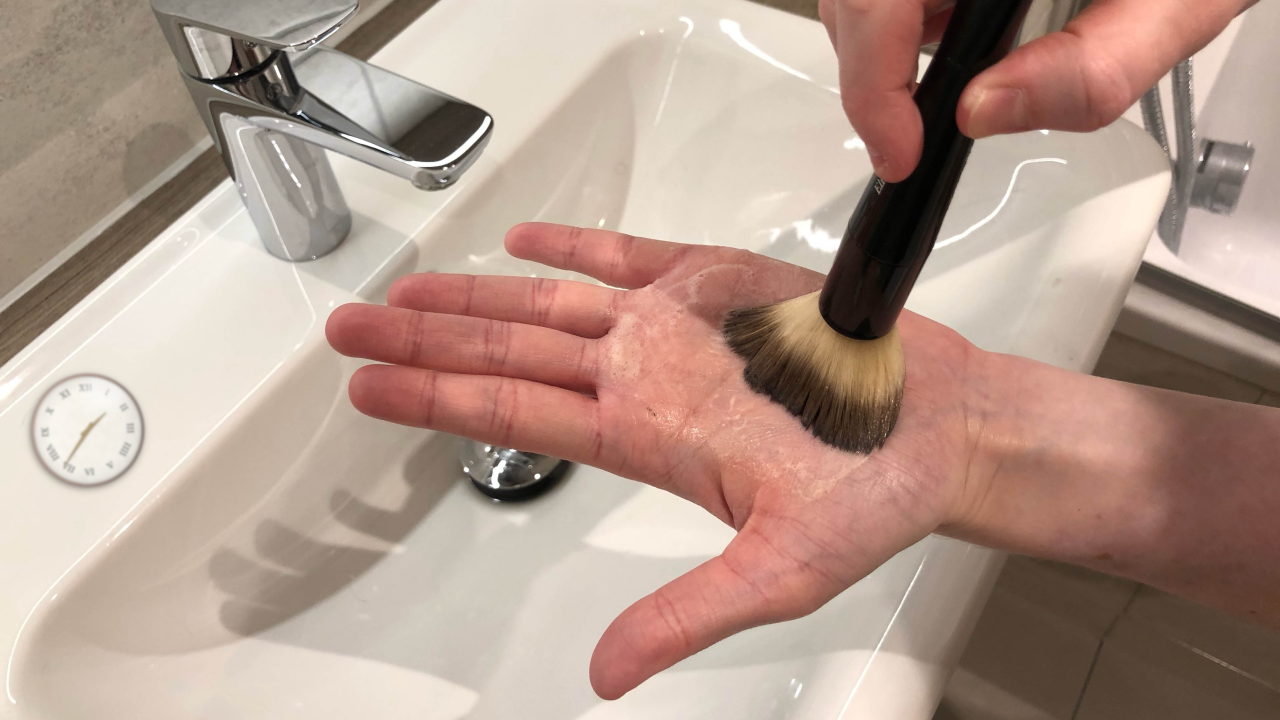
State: h=1 m=36
